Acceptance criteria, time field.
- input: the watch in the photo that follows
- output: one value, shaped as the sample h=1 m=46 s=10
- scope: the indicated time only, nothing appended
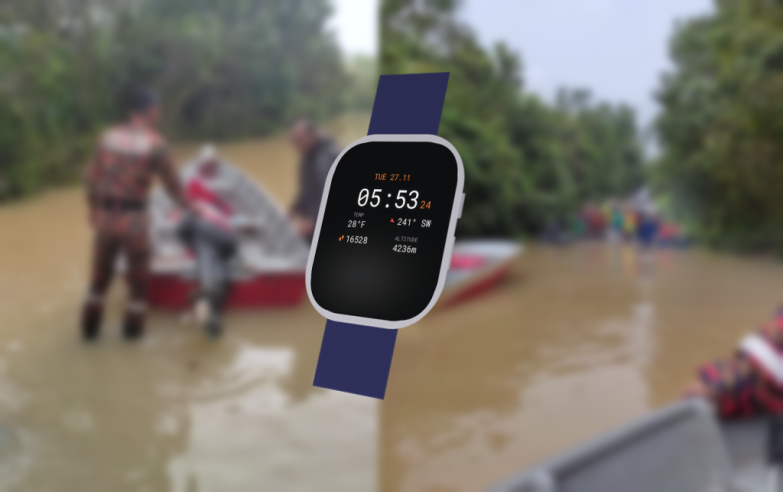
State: h=5 m=53 s=24
